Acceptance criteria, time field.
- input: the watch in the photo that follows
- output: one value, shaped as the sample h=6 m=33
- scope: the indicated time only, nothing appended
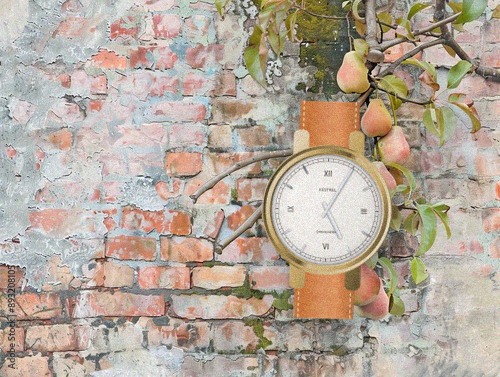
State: h=5 m=5
